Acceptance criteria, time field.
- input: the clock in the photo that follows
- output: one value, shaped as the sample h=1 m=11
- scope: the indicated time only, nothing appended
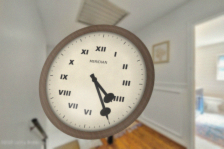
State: h=4 m=25
